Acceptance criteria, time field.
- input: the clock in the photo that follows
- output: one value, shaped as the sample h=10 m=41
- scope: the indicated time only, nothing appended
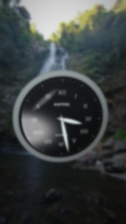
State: h=3 m=28
